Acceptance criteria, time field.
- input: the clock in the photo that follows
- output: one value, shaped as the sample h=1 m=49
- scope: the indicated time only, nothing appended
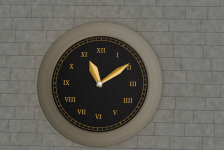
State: h=11 m=9
